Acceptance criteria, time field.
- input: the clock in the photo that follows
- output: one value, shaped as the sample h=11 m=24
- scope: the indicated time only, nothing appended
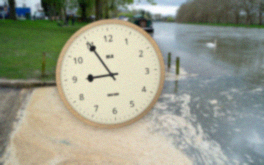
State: h=8 m=55
